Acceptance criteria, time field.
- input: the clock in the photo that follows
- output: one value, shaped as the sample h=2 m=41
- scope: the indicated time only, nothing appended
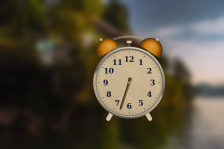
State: h=6 m=33
